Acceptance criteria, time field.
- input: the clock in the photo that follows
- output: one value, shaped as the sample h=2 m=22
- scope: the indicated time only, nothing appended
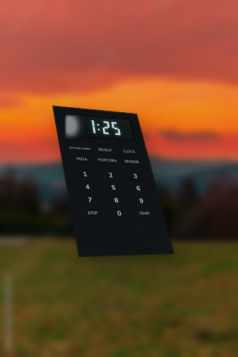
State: h=1 m=25
